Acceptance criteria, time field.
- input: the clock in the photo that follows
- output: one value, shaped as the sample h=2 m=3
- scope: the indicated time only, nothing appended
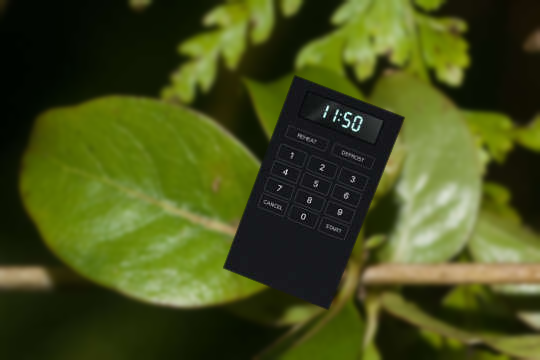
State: h=11 m=50
